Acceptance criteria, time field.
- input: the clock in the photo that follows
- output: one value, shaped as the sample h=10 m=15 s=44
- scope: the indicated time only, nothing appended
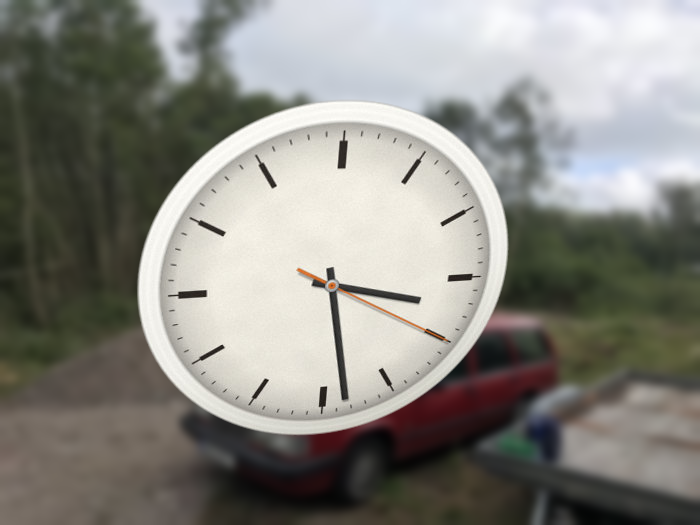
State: h=3 m=28 s=20
